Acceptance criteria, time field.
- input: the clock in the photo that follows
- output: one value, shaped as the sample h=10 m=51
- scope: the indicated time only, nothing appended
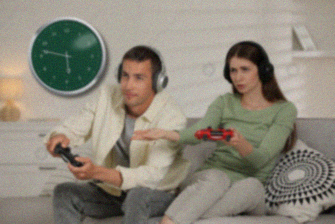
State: h=5 m=47
